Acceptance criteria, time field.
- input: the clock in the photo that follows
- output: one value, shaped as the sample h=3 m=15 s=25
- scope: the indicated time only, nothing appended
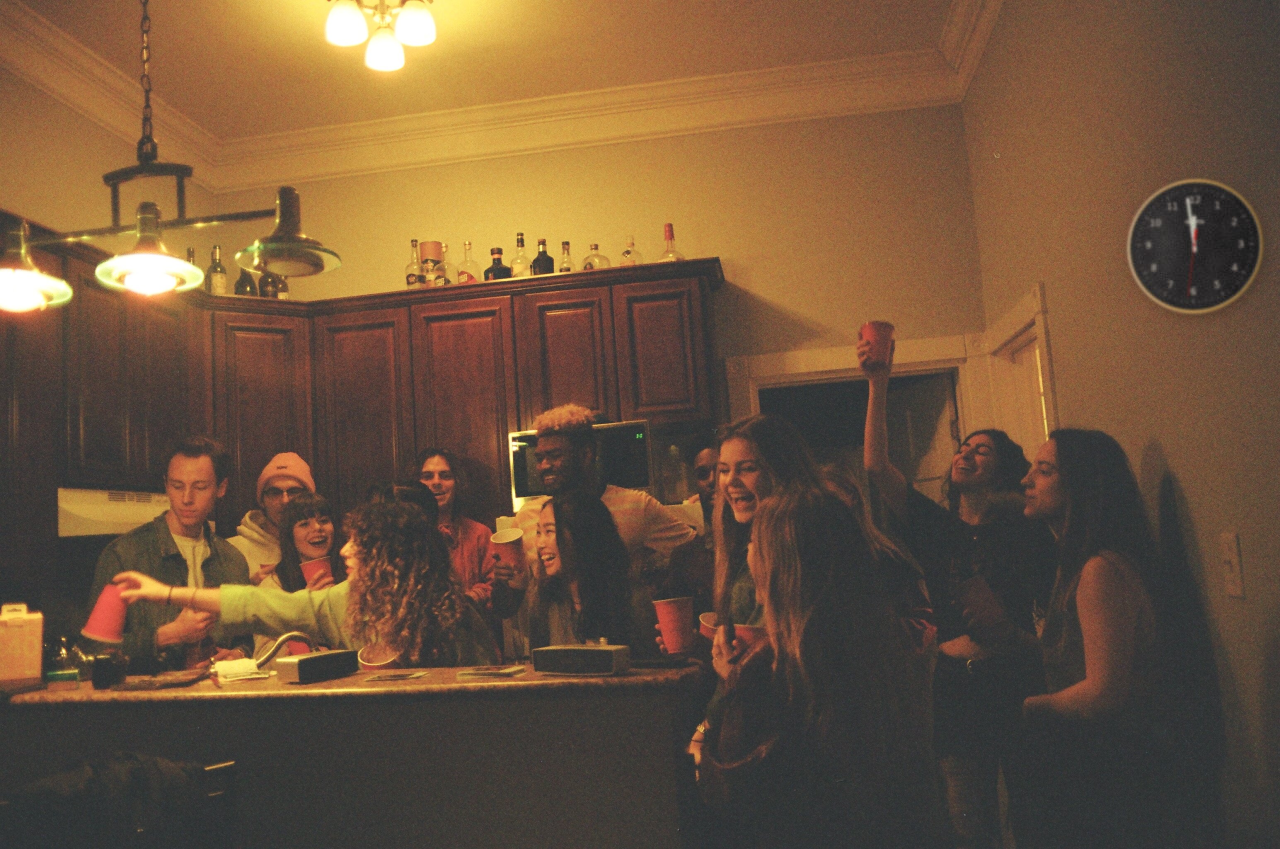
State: h=11 m=58 s=31
